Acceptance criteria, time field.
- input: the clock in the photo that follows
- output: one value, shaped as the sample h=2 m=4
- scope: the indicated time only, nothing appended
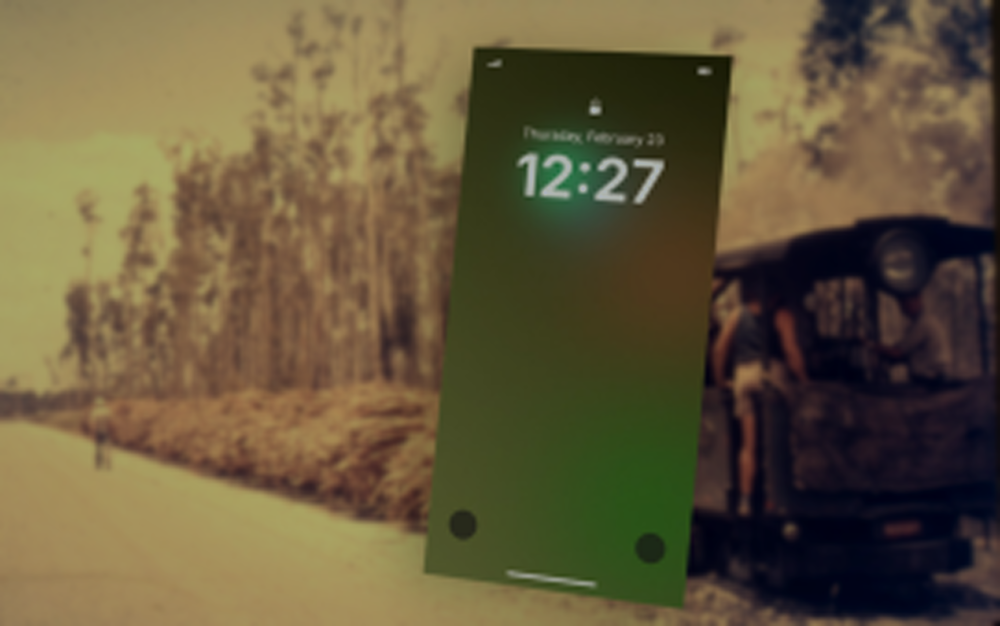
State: h=12 m=27
